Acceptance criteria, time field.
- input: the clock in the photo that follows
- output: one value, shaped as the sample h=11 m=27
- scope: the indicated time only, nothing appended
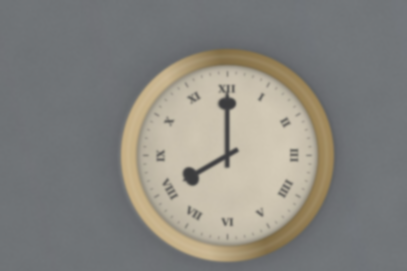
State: h=8 m=0
